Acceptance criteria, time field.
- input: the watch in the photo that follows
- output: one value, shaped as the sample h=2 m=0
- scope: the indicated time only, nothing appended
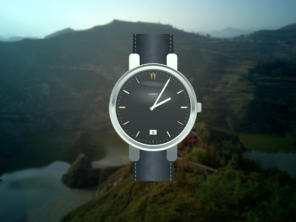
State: h=2 m=5
